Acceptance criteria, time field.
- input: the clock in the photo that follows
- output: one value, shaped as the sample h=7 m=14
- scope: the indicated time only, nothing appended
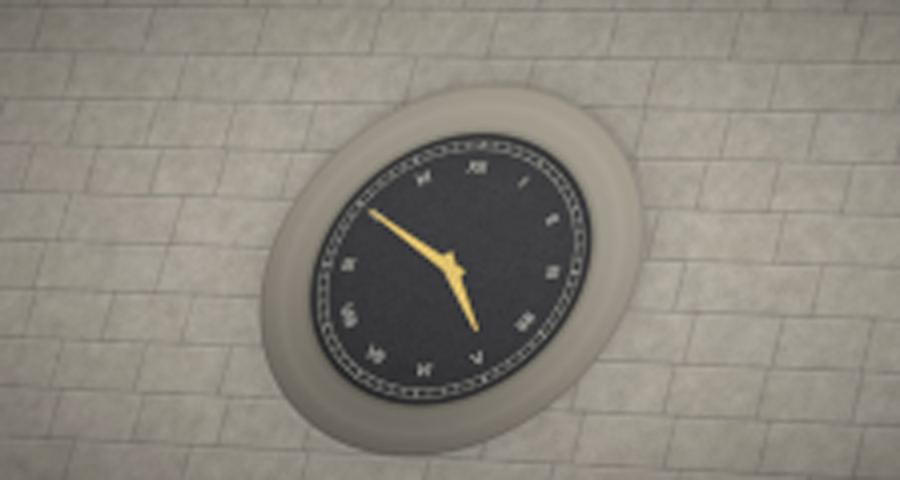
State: h=4 m=50
